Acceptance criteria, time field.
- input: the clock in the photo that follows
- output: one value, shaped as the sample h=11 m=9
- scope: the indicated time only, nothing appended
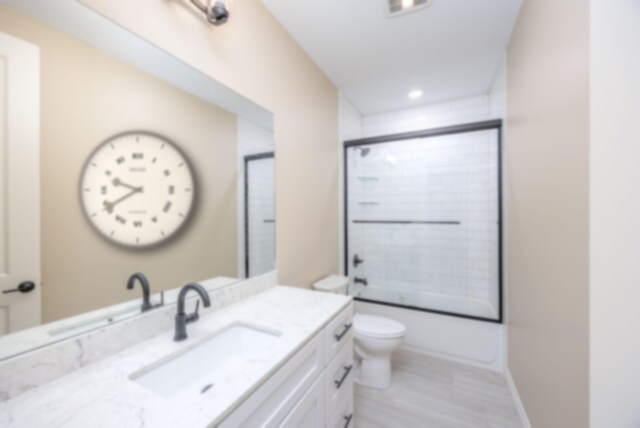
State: h=9 m=40
